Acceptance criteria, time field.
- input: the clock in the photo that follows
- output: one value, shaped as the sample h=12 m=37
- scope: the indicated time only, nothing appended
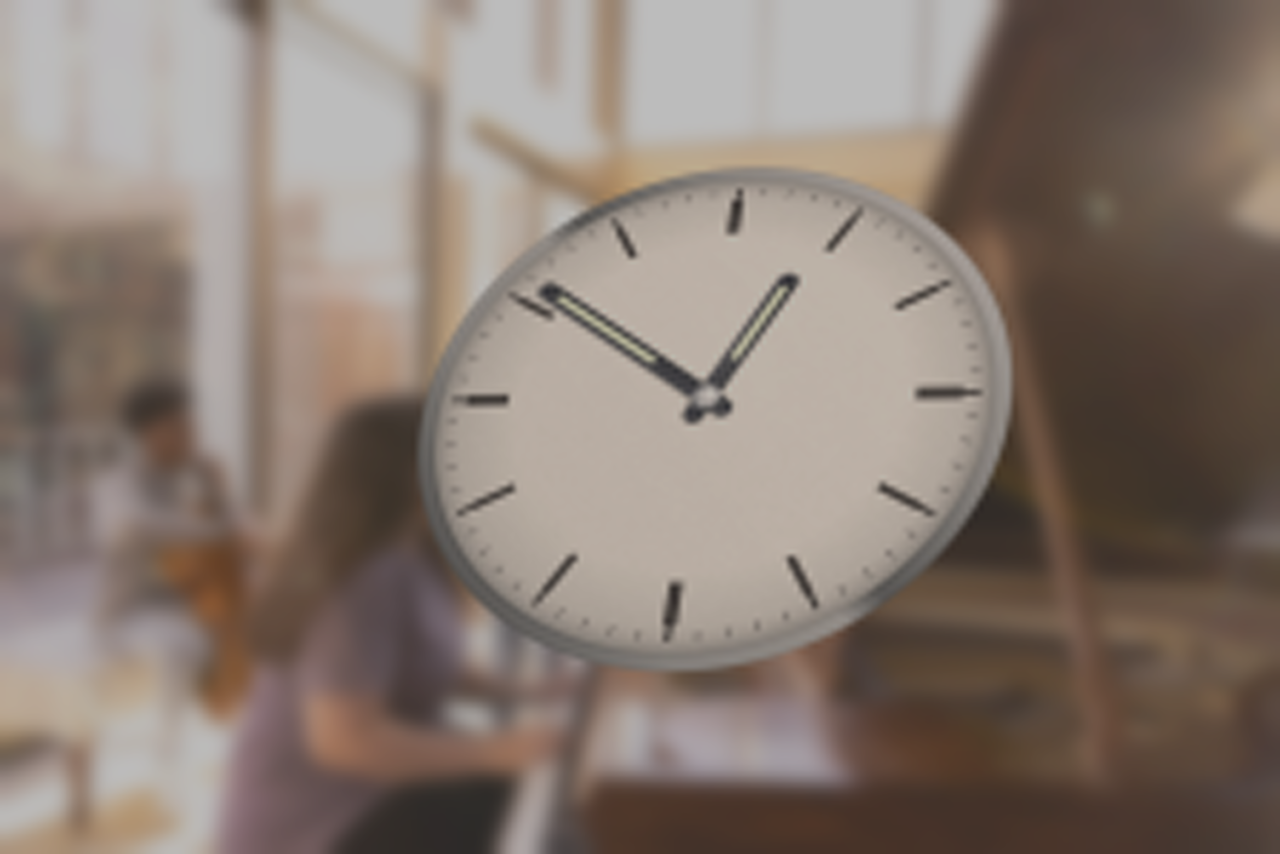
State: h=12 m=51
